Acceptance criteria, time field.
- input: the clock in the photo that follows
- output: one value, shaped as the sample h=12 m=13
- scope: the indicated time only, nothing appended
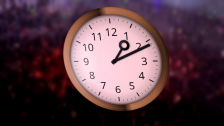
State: h=1 m=11
